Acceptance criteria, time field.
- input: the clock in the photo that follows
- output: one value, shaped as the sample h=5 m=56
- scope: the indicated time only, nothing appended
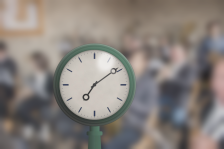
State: h=7 m=9
